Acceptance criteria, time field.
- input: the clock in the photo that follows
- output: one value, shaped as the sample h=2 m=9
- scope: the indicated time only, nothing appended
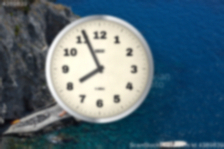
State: h=7 m=56
